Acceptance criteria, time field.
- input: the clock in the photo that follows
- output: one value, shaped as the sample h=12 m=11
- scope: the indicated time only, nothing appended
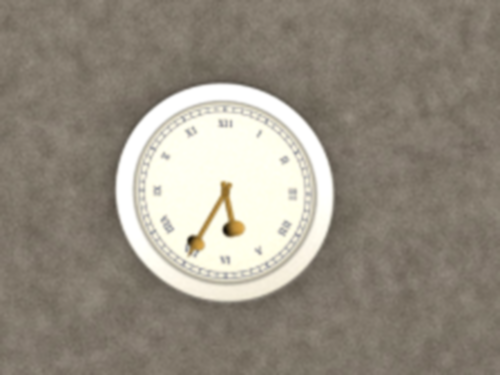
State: h=5 m=35
